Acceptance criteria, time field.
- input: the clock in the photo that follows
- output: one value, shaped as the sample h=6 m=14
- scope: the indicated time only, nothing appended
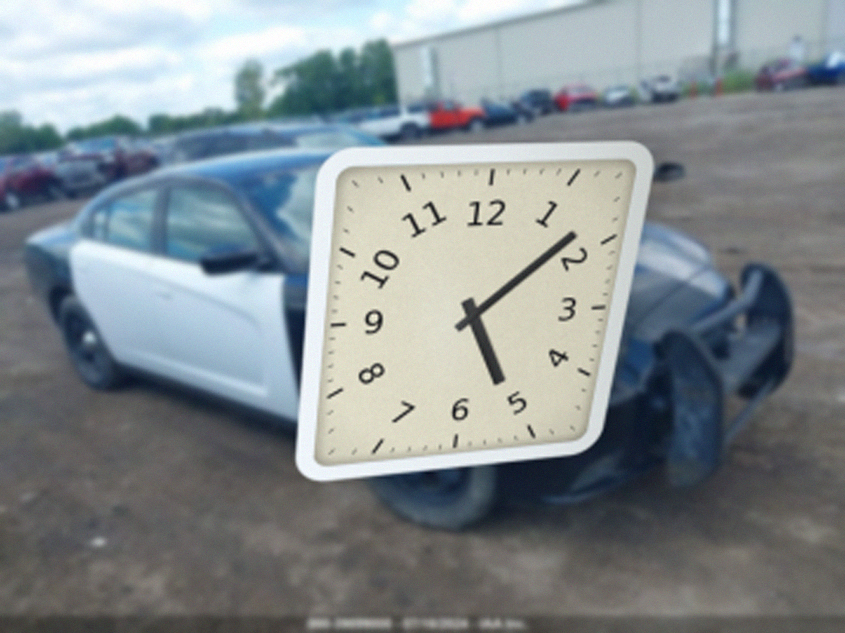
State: h=5 m=8
